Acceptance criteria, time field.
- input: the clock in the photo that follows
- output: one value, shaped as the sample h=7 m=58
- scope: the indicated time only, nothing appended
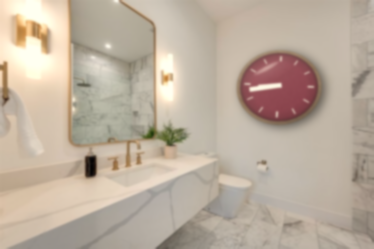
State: h=8 m=43
